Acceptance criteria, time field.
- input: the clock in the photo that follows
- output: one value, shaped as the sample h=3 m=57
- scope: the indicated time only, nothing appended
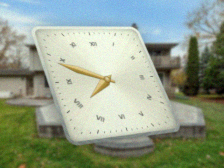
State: h=7 m=49
